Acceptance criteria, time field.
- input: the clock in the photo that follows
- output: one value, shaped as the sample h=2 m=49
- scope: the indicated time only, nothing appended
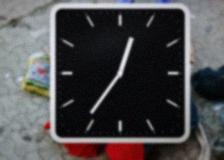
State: h=12 m=36
